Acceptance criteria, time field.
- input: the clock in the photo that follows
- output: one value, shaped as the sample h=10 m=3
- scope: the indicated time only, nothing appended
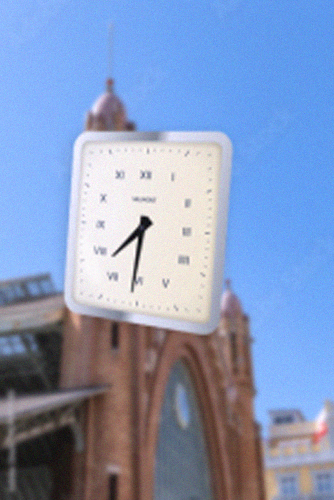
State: h=7 m=31
